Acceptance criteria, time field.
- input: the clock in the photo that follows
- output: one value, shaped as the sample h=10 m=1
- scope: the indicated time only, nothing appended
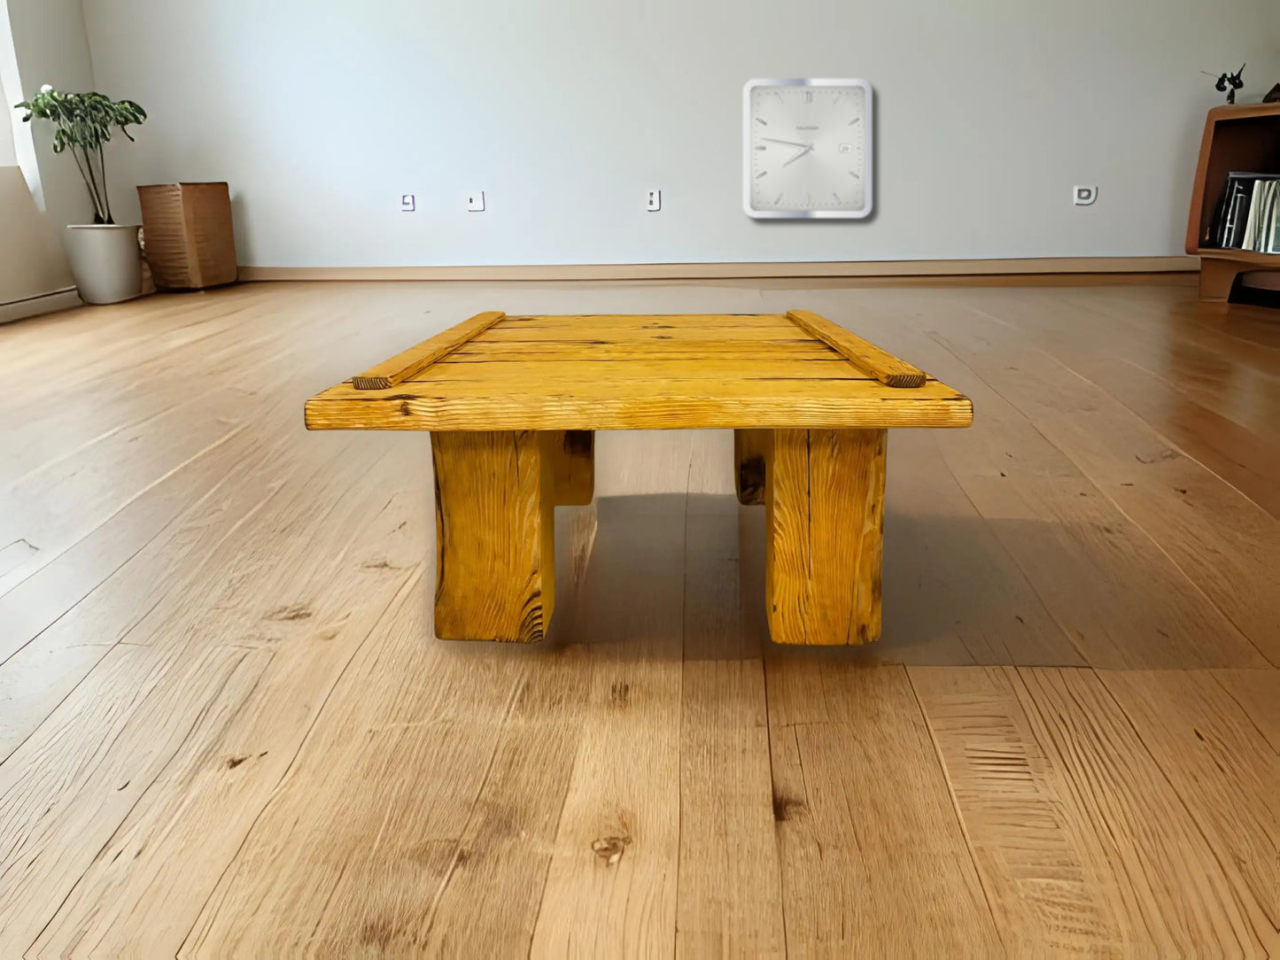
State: h=7 m=47
